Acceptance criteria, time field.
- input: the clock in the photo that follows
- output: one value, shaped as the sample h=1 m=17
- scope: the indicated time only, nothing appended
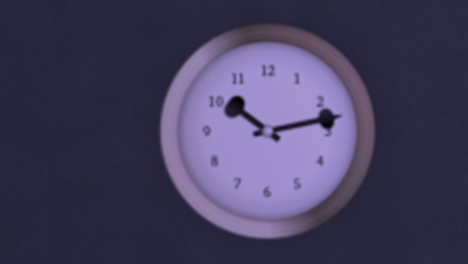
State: h=10 m=13
